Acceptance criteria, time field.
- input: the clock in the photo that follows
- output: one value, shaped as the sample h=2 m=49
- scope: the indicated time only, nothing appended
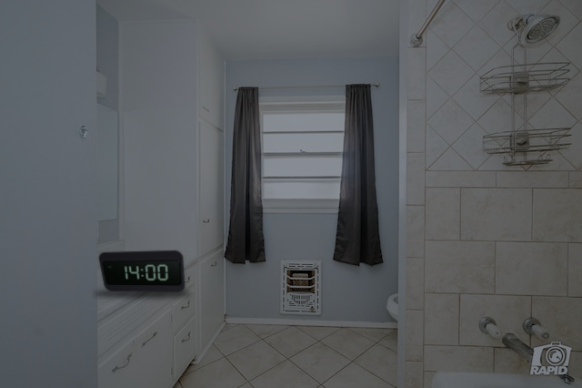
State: h=14 m=0
